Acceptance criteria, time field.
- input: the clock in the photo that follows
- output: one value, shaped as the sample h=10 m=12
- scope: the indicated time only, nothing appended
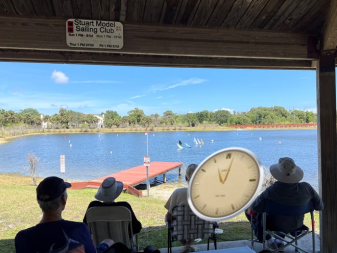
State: h=11 m=2
